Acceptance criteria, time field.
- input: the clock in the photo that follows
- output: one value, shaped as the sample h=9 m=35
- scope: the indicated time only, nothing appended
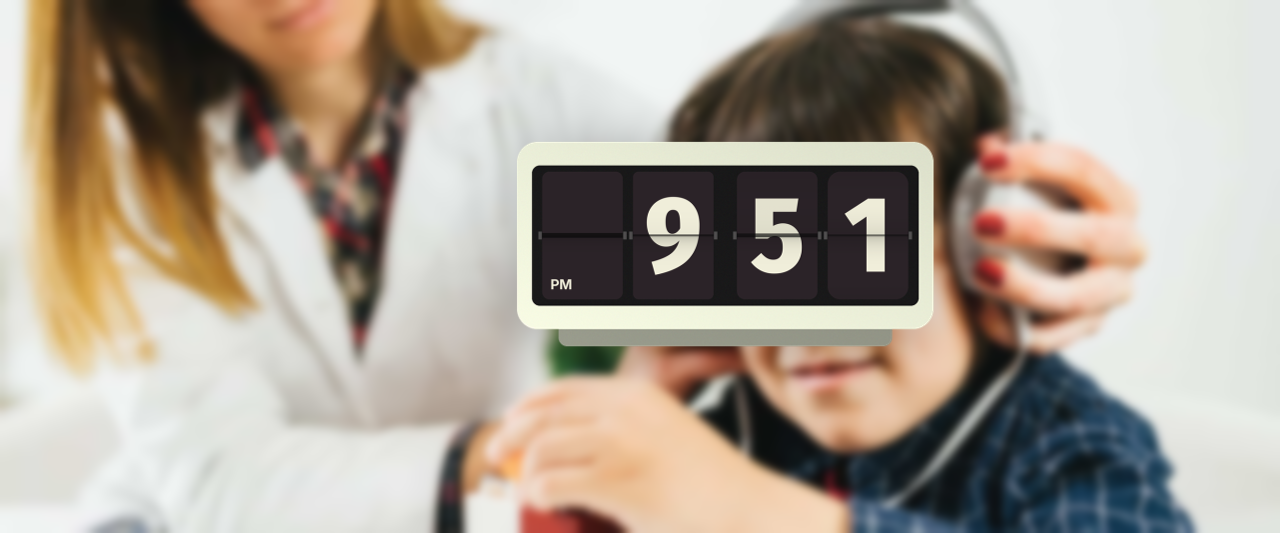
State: h=9 m=51
